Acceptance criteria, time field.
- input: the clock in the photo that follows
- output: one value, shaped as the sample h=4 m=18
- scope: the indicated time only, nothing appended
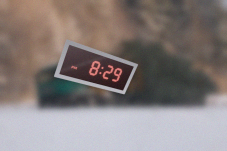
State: h=8 m=29
